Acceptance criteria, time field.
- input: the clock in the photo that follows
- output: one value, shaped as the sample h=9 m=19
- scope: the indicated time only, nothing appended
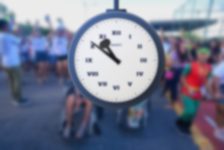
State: h=10 m=51
